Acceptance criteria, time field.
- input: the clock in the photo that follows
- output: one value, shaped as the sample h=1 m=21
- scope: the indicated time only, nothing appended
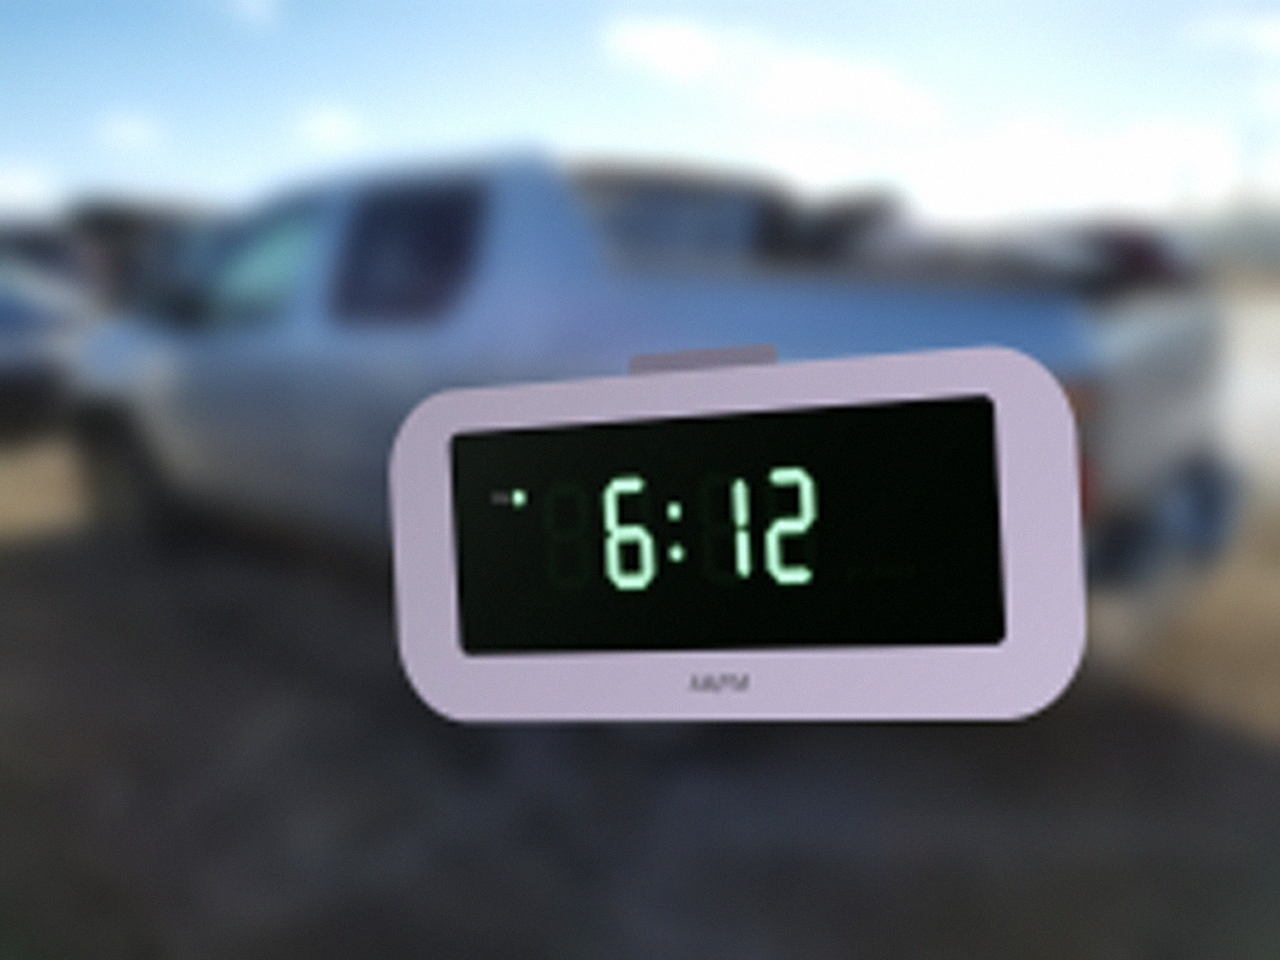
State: h=6 m=12
